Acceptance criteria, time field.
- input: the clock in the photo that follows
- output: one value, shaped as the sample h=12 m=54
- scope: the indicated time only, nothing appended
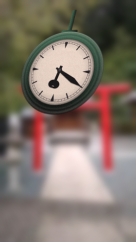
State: h=6 m=20
